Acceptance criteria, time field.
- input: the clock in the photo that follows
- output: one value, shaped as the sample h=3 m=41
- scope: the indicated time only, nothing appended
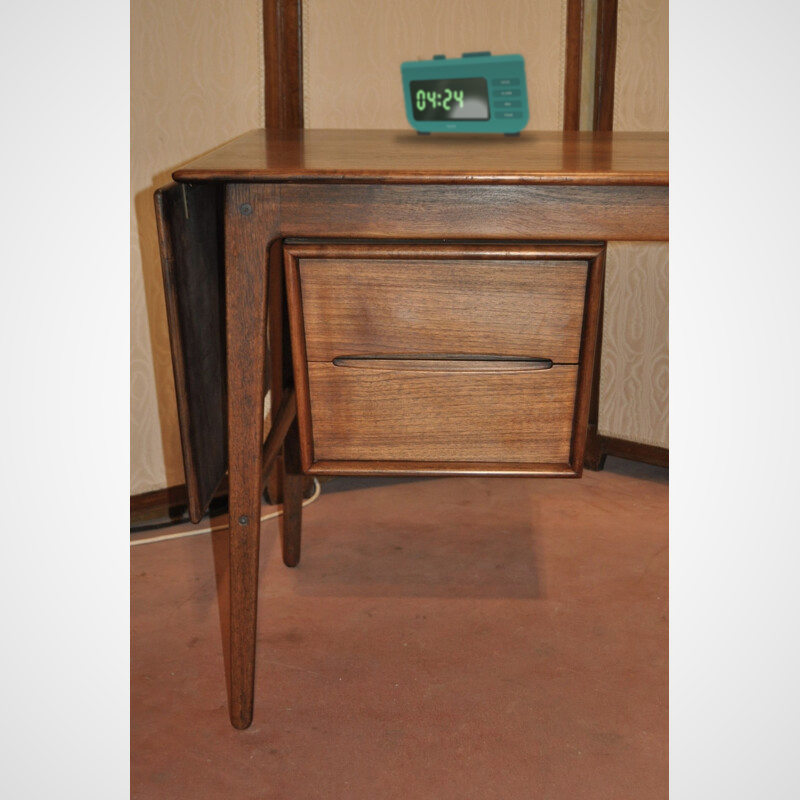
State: h=4 m=24
